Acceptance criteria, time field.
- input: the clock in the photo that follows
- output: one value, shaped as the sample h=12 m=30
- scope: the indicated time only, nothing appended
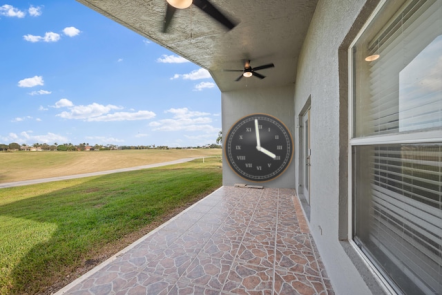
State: h=3 m=59
